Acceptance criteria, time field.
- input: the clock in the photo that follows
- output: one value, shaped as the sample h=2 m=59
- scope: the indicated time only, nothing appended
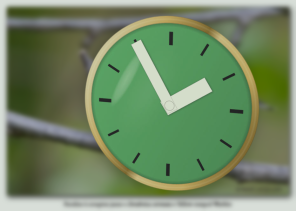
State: h=1 m=55
